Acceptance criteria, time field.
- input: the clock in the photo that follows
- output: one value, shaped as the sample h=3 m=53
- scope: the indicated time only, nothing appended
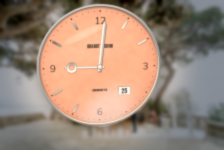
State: h=9 m=1
